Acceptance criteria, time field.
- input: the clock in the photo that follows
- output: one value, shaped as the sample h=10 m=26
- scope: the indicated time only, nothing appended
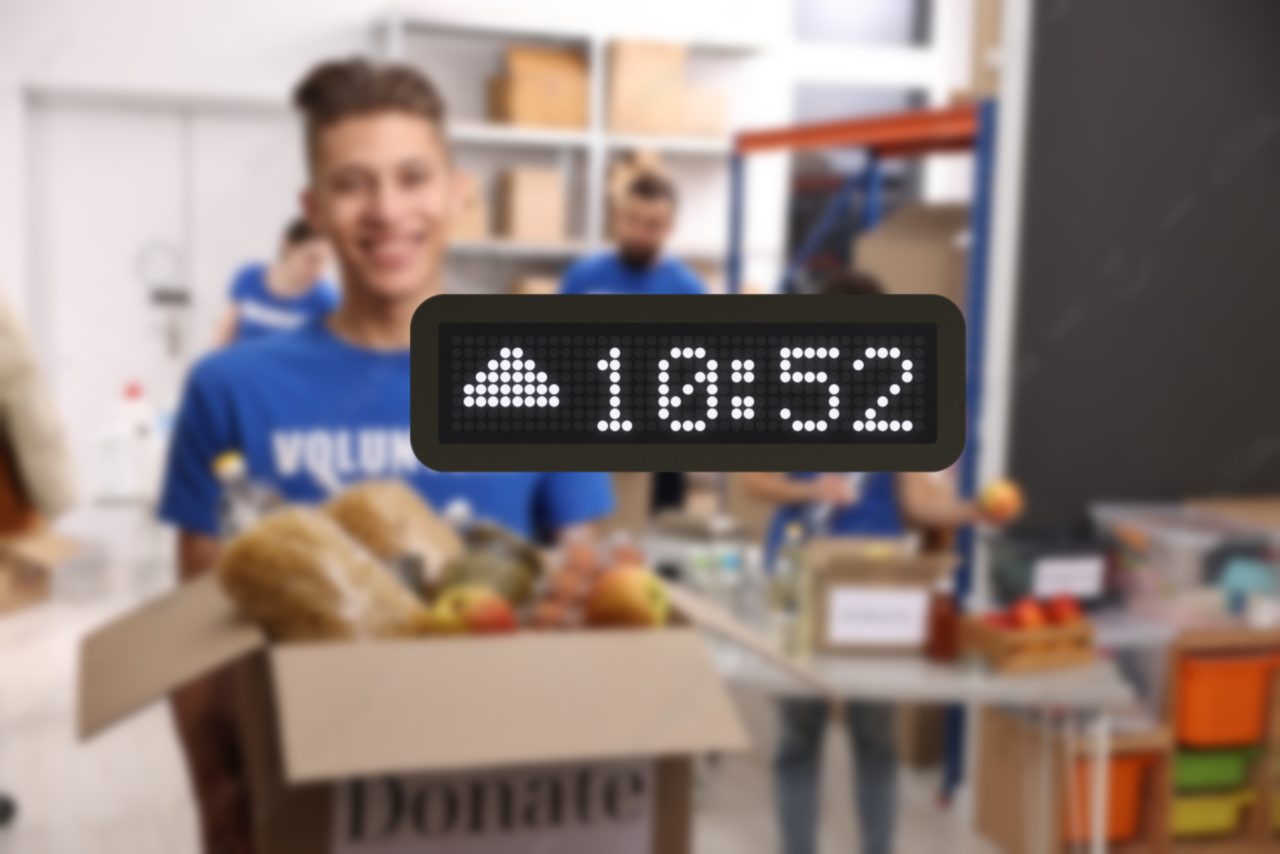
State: h=10 m=52
